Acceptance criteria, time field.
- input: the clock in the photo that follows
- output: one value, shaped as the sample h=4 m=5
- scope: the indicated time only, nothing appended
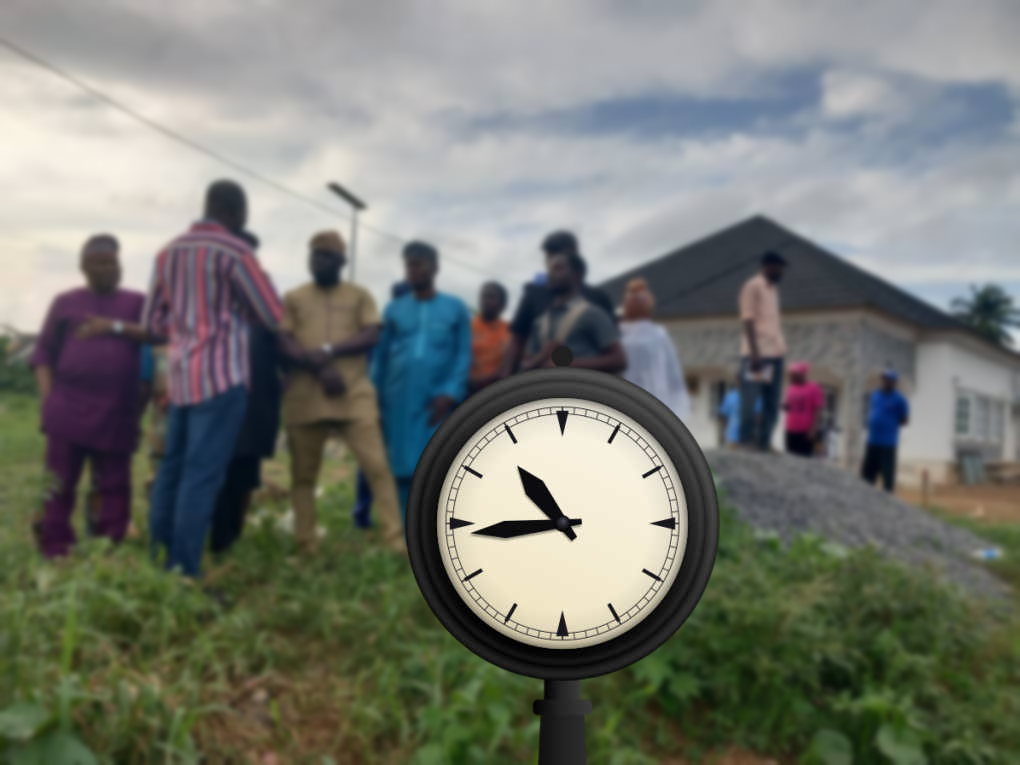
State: h=10 m=44
